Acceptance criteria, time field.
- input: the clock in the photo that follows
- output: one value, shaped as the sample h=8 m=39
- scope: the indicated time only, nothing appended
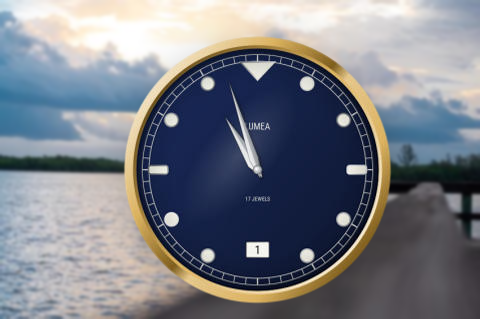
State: h=10 m=57
